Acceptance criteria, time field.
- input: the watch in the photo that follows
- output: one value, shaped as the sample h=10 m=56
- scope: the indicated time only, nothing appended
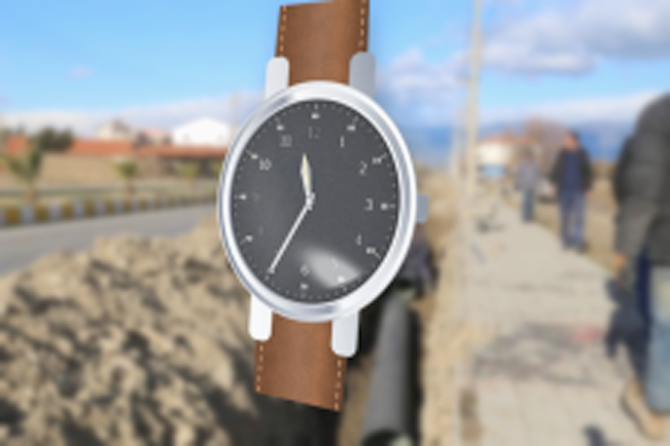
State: h=11 m=35
